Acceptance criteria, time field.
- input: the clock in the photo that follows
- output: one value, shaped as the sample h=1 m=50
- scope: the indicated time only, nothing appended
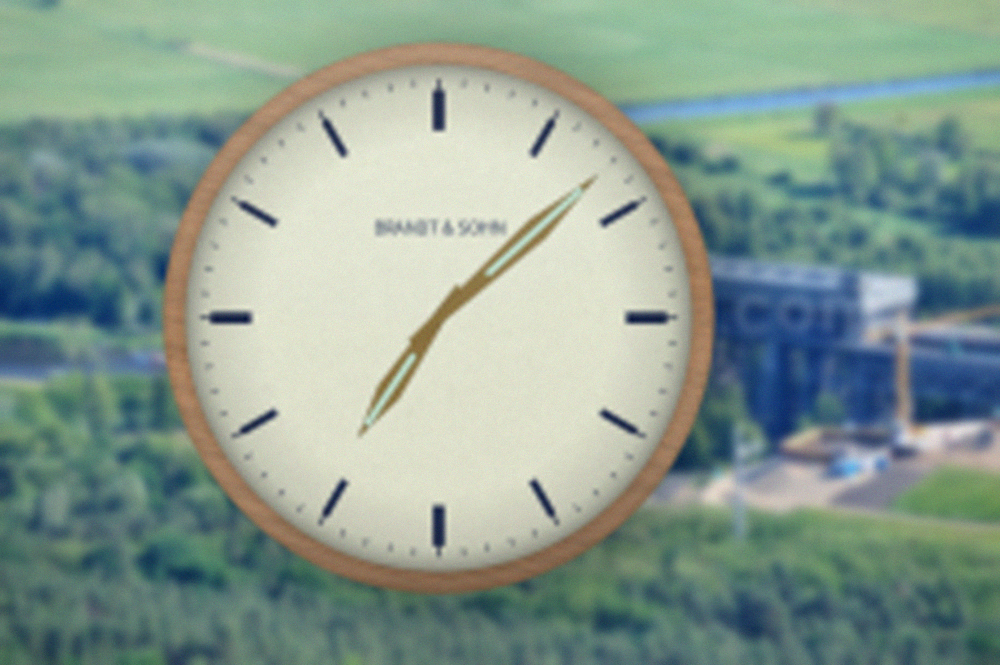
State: h=7 m=8
